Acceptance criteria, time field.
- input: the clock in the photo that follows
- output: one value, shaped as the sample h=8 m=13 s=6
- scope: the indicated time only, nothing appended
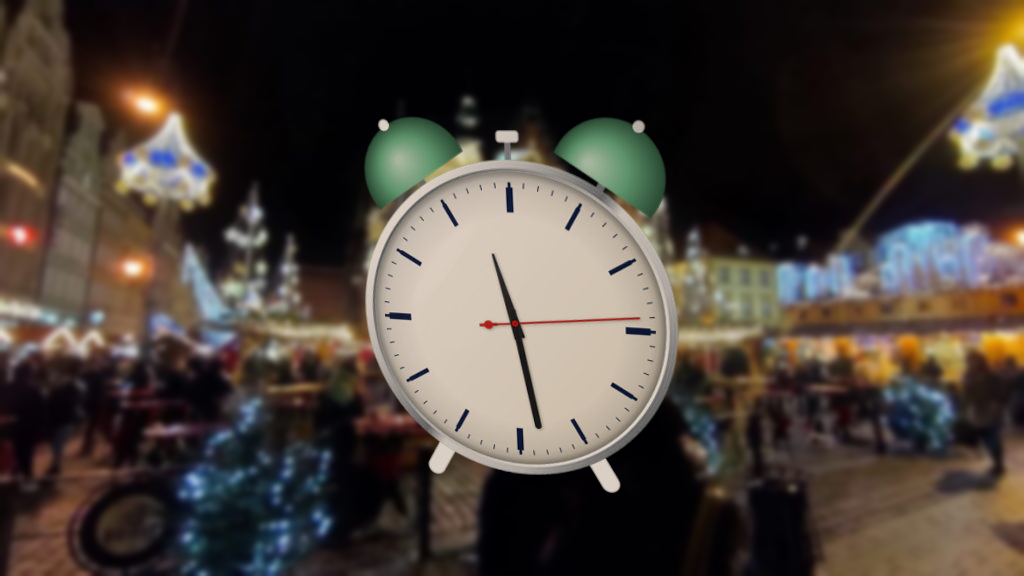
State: h=11 m=28 s=14
